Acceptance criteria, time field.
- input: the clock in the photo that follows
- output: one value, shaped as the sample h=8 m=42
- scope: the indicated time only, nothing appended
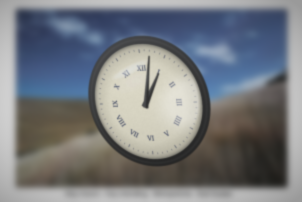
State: h=1 m=2
